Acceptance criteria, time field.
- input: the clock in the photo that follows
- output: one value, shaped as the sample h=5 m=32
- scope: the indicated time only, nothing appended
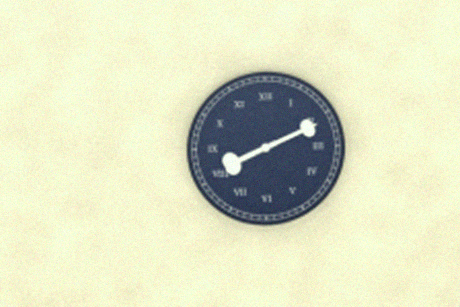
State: h=8 m=11
